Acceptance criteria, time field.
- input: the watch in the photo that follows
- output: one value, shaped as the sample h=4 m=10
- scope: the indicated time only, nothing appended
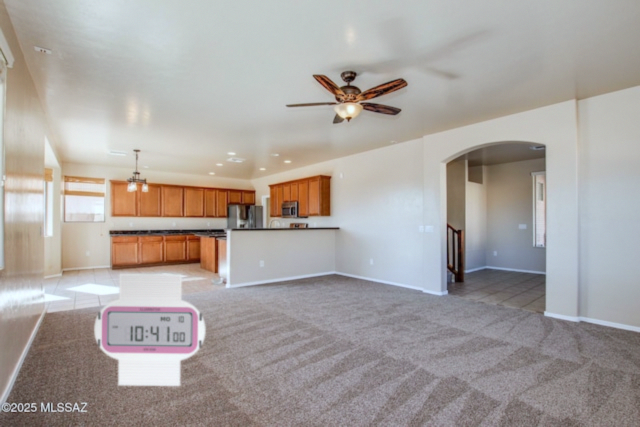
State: h=10 m=41
